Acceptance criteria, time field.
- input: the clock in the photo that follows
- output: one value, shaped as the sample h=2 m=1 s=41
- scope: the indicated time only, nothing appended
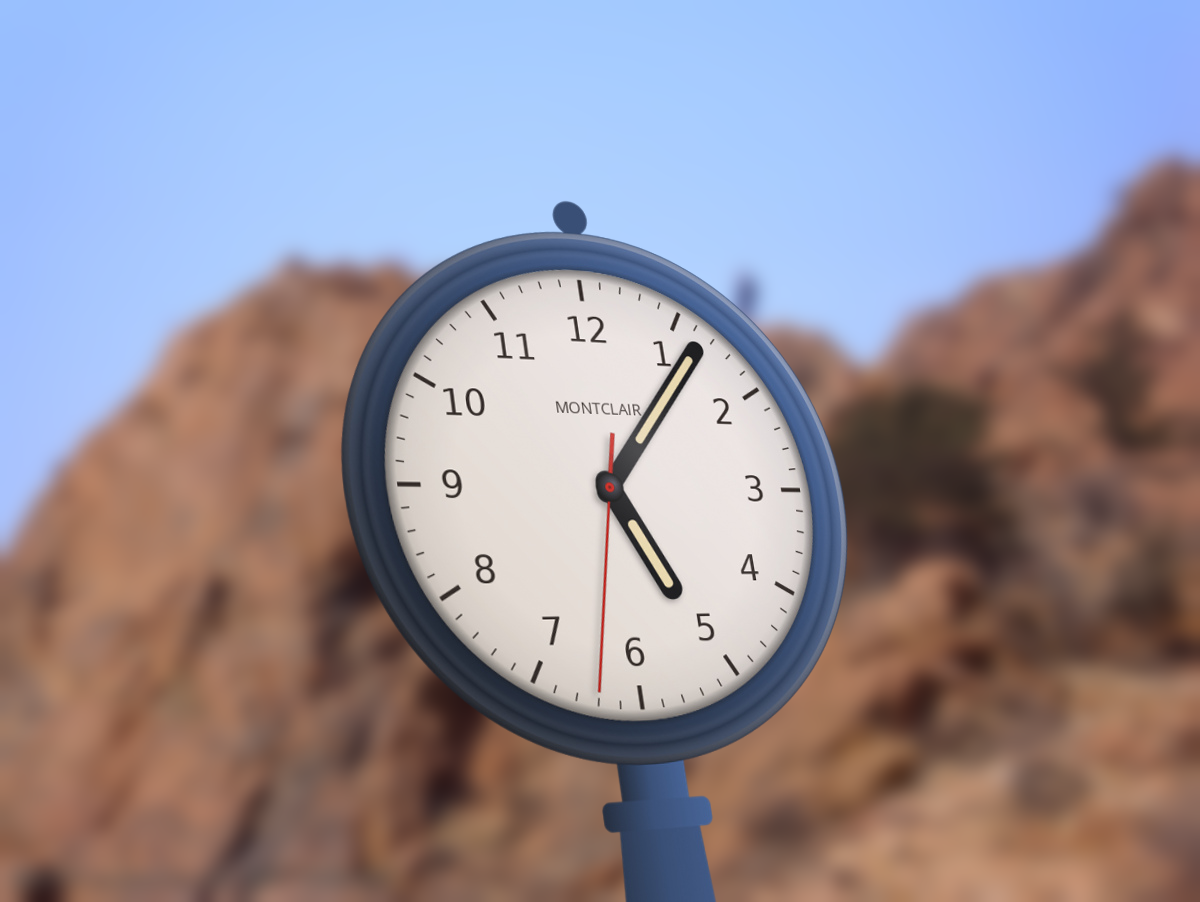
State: h=5 m=6 s=32
